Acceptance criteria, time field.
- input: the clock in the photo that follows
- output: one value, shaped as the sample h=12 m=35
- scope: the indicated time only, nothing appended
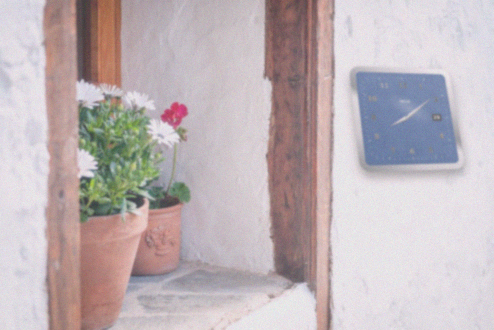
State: h=8 m=9
